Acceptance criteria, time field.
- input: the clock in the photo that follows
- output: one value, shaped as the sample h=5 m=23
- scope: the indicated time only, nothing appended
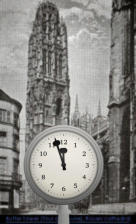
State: h=11 m=57
